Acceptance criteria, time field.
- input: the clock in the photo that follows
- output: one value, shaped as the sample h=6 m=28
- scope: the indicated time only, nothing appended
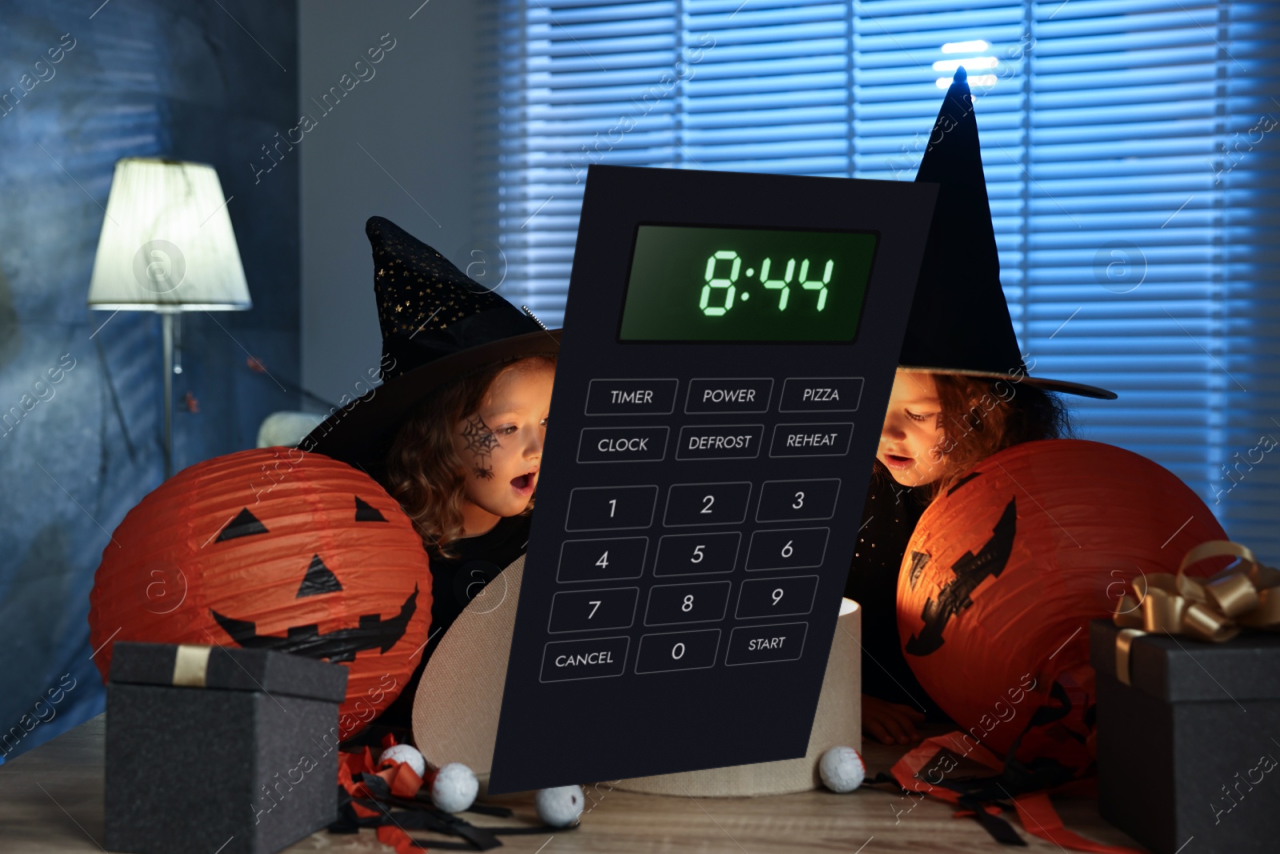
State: h=8 m=44
